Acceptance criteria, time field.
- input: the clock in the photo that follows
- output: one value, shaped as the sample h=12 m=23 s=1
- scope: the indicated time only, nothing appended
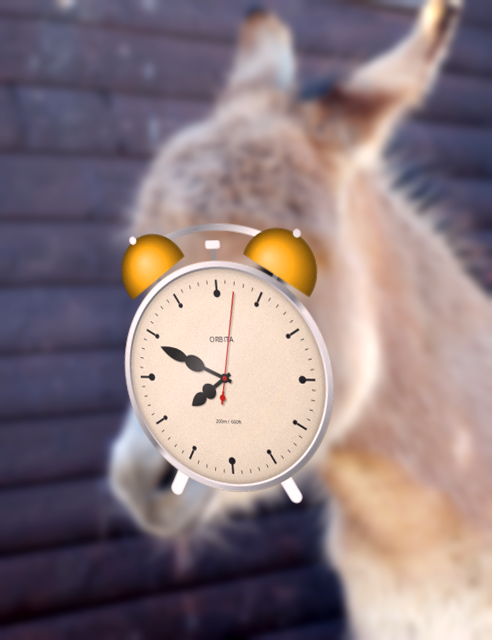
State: h=7 m=49 s=2
